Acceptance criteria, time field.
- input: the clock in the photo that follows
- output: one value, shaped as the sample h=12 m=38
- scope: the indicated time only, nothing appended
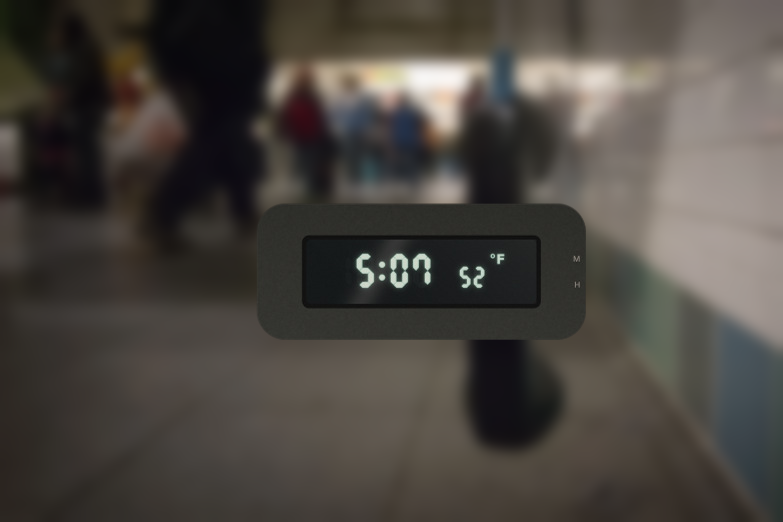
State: h=5 m=7
